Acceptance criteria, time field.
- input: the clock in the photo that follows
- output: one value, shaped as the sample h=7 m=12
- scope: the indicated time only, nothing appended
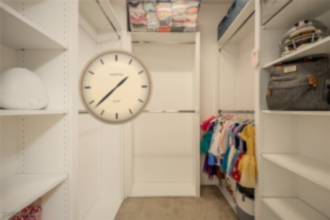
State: h=1 m=38
